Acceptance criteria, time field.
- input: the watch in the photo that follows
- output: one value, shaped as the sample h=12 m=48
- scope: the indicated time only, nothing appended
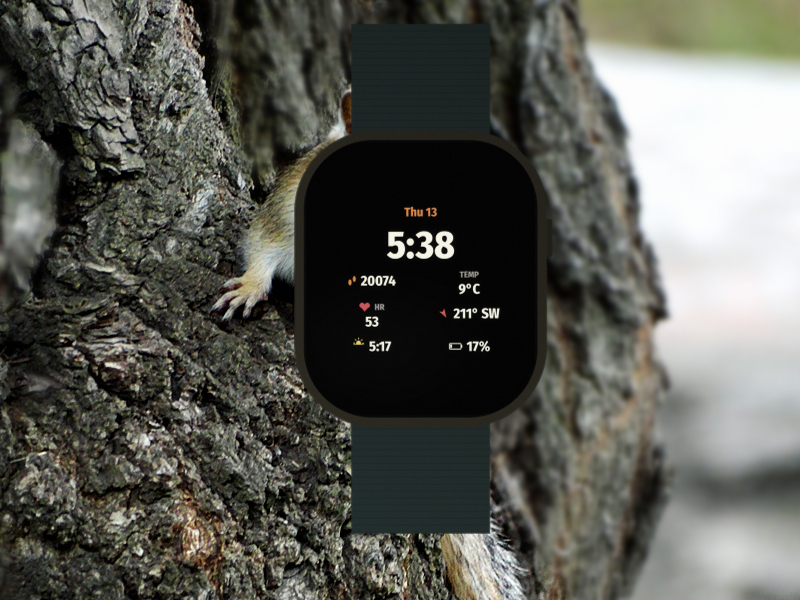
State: h=5 m=38
